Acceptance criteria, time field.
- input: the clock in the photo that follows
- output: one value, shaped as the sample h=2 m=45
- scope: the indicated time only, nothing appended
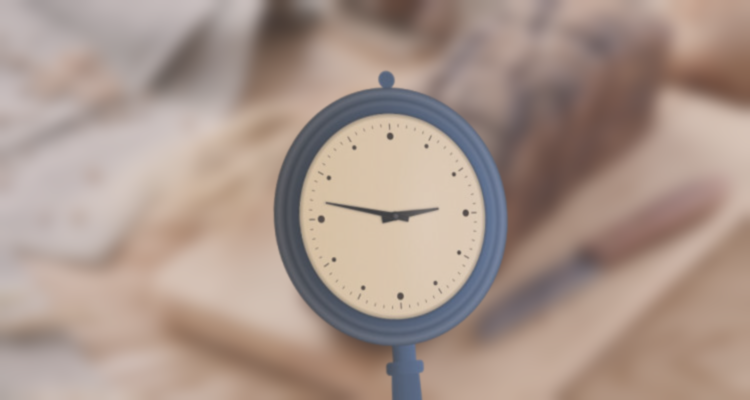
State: h=2 m=47
